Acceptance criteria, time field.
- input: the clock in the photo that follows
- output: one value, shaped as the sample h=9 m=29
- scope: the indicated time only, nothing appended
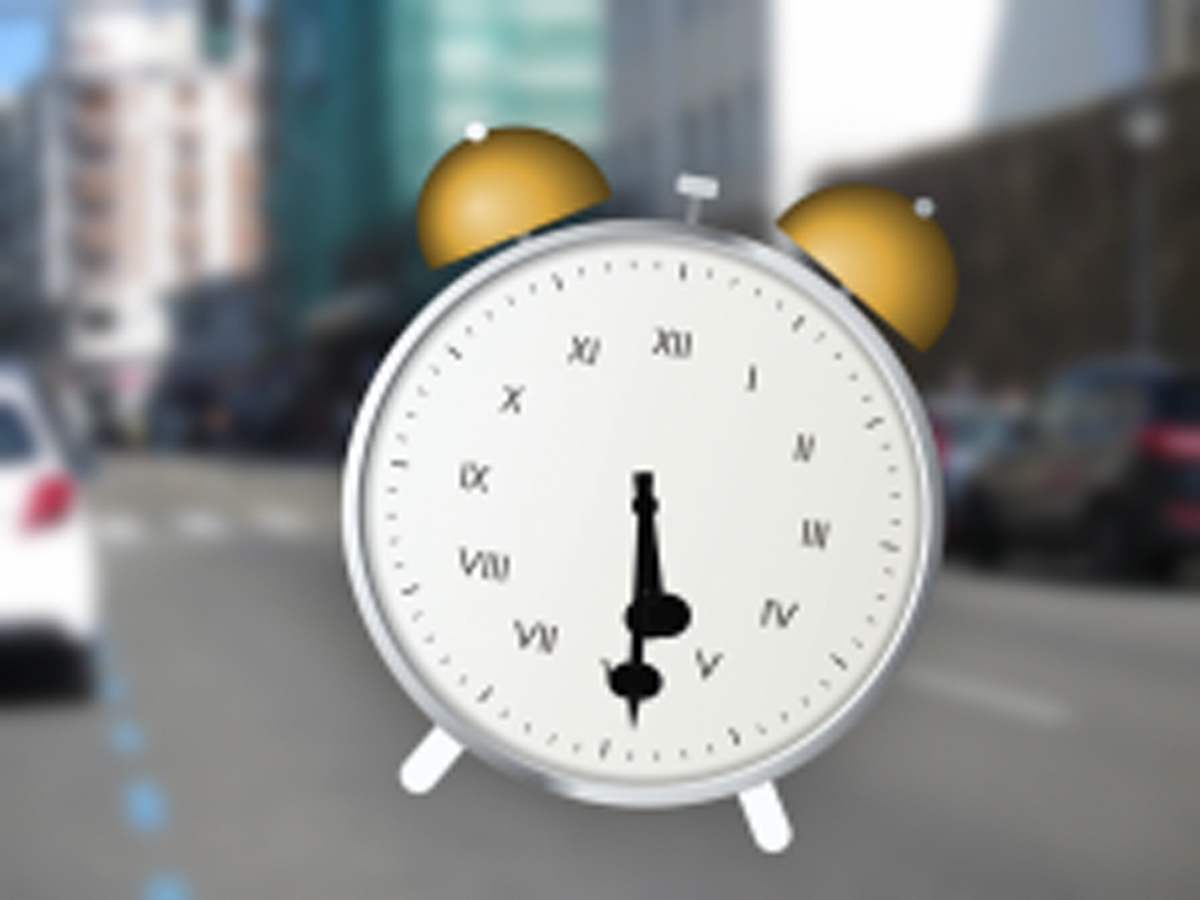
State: h=5 m=29
